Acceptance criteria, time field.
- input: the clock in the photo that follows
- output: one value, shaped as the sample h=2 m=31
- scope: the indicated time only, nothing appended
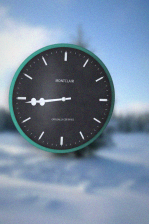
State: h=8 m=44
